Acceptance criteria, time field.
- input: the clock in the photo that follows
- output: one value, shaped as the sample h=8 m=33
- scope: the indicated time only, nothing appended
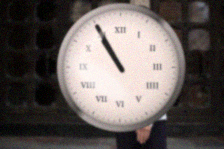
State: h=10 m=55
